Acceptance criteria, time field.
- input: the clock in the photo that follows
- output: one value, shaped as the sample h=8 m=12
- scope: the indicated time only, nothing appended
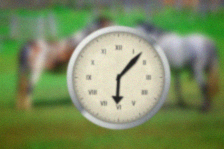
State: h=6 m=7
